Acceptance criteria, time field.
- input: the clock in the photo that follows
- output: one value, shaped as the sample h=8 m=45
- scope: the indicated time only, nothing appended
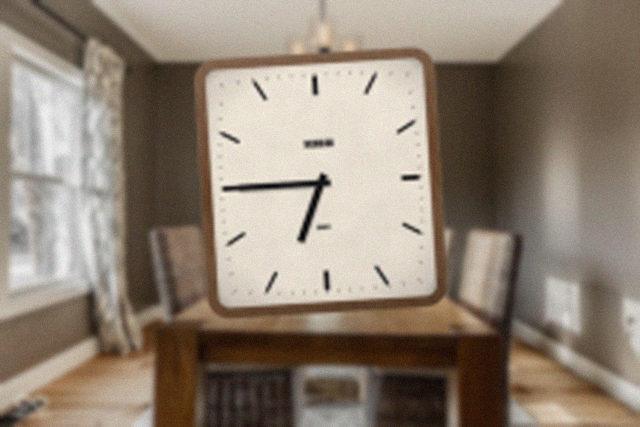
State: h=6 m=45
